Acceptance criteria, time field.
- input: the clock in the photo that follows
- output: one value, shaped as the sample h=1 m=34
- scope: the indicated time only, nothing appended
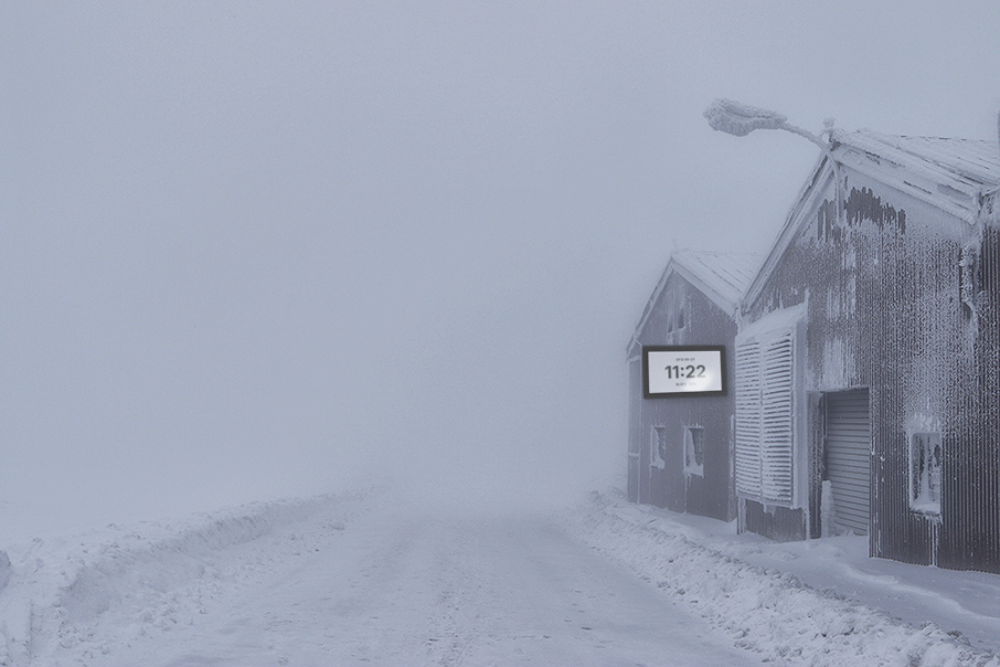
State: h=11 m=22
